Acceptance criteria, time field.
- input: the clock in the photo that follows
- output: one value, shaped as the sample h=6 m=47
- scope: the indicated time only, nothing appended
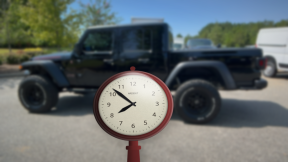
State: h=7 m=52
